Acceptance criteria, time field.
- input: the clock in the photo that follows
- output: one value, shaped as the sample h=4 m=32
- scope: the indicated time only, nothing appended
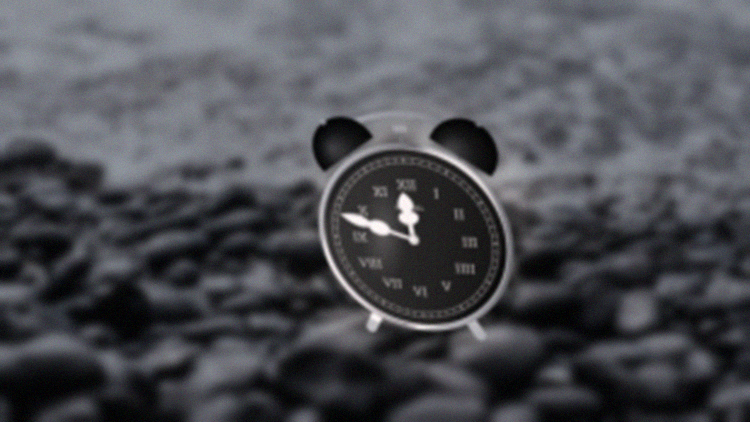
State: h=11 m=48
